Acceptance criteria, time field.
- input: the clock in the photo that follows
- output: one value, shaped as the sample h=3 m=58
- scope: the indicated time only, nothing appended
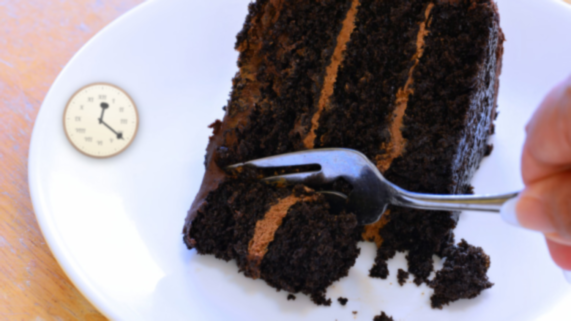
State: h=12 m=21
